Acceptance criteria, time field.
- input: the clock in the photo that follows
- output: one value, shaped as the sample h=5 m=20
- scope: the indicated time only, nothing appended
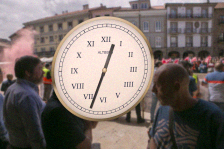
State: h=12 m=33
